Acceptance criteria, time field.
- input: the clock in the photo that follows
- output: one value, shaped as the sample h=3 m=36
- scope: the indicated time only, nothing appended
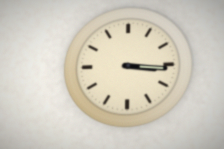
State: h=3 m=16
